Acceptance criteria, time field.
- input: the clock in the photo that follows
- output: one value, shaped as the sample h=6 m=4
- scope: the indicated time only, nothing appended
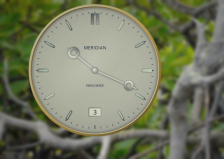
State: h=10 m=19
